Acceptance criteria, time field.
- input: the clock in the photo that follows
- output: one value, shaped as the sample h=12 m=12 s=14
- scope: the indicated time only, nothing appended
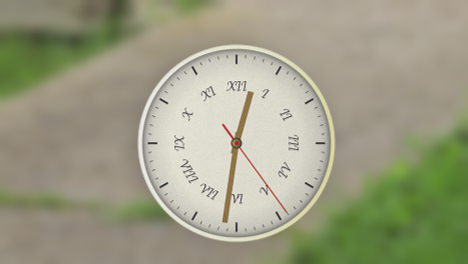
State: h=12 m=31 s=24
